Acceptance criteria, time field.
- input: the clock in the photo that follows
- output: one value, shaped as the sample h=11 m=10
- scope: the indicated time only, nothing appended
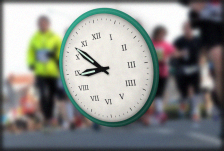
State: h=8 m=52
